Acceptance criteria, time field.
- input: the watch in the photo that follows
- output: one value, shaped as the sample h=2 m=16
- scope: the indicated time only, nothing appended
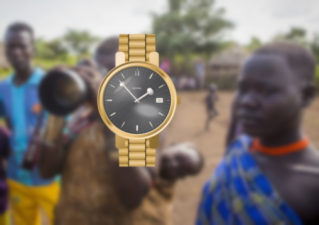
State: h=1 m=53
